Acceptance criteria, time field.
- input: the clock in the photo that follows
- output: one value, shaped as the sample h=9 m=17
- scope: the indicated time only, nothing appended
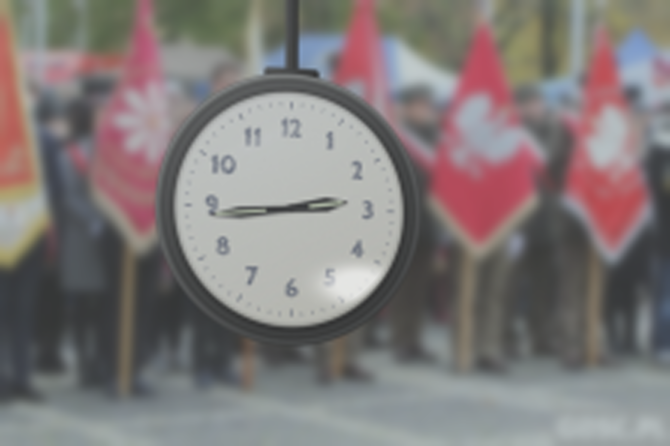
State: h=2 m=44
